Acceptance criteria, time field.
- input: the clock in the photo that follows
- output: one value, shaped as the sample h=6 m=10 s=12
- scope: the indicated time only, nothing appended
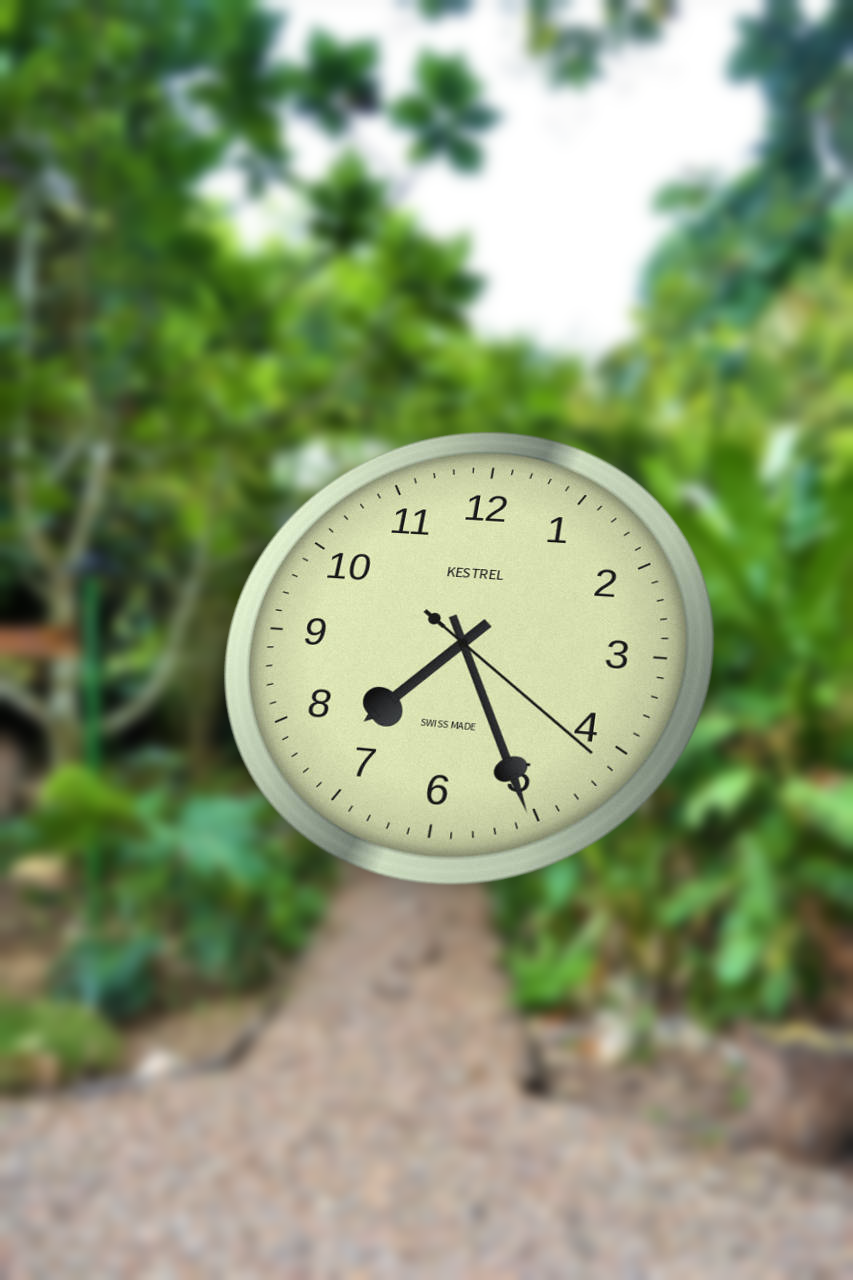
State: h=7 m=25 s=21
